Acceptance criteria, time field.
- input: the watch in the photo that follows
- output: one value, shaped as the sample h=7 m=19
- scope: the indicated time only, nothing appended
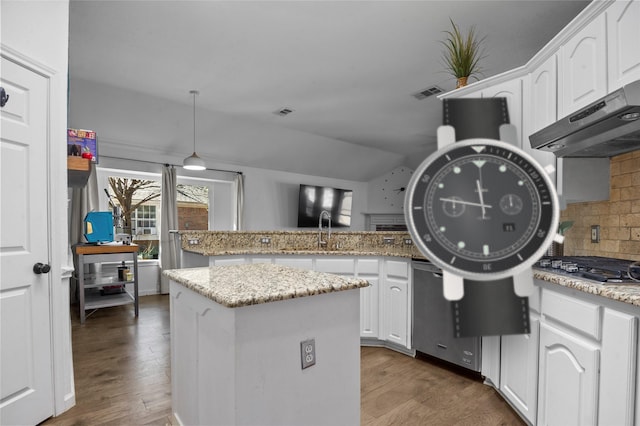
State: h=11 m=47
